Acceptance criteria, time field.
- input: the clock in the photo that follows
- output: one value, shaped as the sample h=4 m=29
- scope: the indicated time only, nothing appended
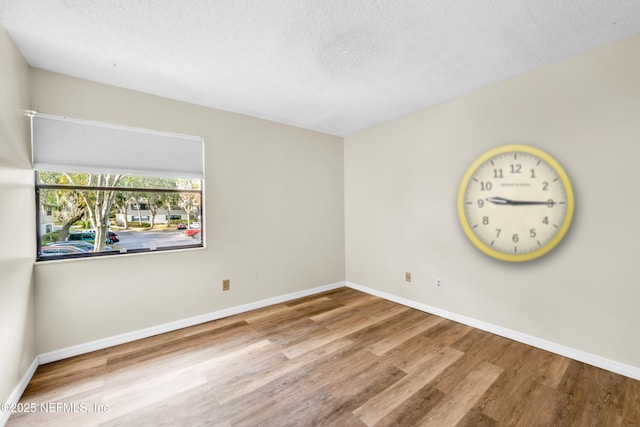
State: h=9 m=15
